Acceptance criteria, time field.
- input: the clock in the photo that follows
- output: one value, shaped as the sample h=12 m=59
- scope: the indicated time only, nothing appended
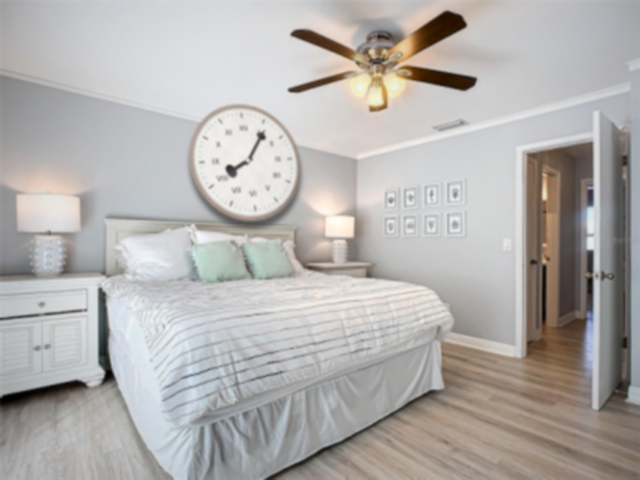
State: h=8 m=6
